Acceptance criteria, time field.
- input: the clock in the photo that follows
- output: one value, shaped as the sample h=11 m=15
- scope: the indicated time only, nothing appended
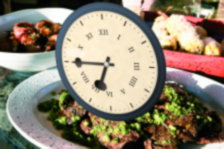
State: h=6 m=45
